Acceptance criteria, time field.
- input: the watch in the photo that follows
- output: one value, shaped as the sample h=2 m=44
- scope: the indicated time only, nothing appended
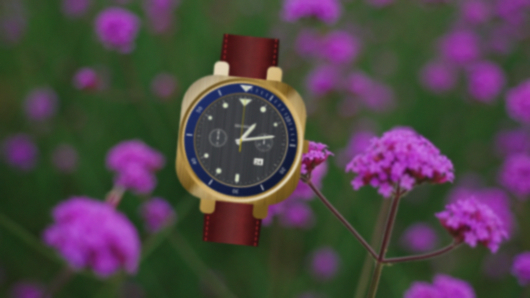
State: h=1 m=13
